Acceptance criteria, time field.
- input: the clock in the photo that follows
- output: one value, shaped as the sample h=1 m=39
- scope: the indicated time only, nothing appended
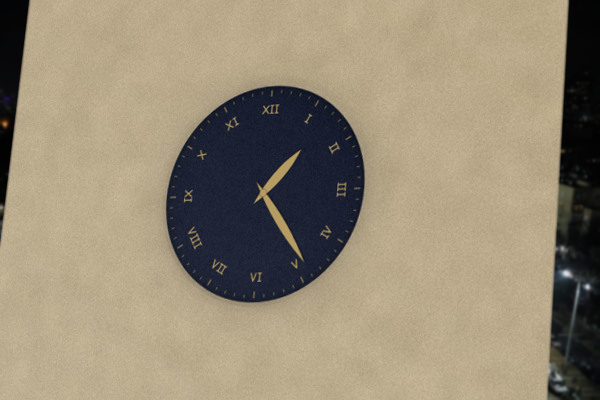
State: h=1 m=24
